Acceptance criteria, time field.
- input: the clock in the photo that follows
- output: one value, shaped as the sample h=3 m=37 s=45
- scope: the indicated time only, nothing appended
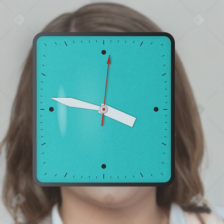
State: h=3 m=47 s=1
